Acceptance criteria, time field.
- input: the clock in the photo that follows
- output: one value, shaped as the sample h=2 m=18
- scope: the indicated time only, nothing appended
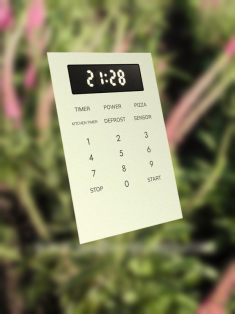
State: h=21 m=28
